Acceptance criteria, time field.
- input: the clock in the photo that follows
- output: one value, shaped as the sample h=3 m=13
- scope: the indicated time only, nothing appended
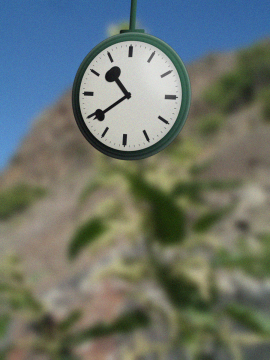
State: h=10 m=39
